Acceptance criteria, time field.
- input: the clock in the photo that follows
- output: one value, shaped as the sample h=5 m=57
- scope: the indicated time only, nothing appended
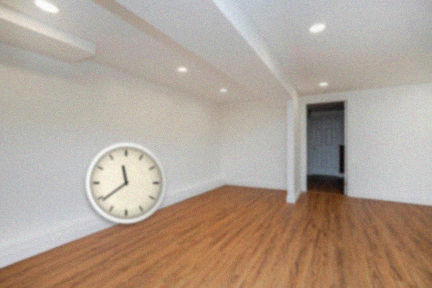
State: h=11 m=39
